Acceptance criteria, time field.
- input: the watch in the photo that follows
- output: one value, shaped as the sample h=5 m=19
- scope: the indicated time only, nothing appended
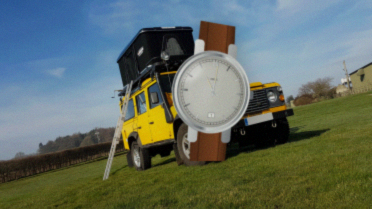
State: h=11 m=1
